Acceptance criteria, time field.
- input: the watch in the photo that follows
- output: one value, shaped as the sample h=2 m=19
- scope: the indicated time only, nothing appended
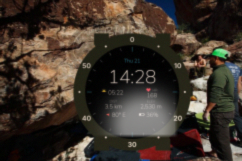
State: h=14 m=28
